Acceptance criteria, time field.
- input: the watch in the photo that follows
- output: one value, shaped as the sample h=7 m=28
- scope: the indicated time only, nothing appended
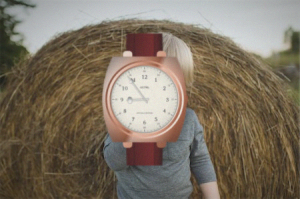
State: h=8 m=54
